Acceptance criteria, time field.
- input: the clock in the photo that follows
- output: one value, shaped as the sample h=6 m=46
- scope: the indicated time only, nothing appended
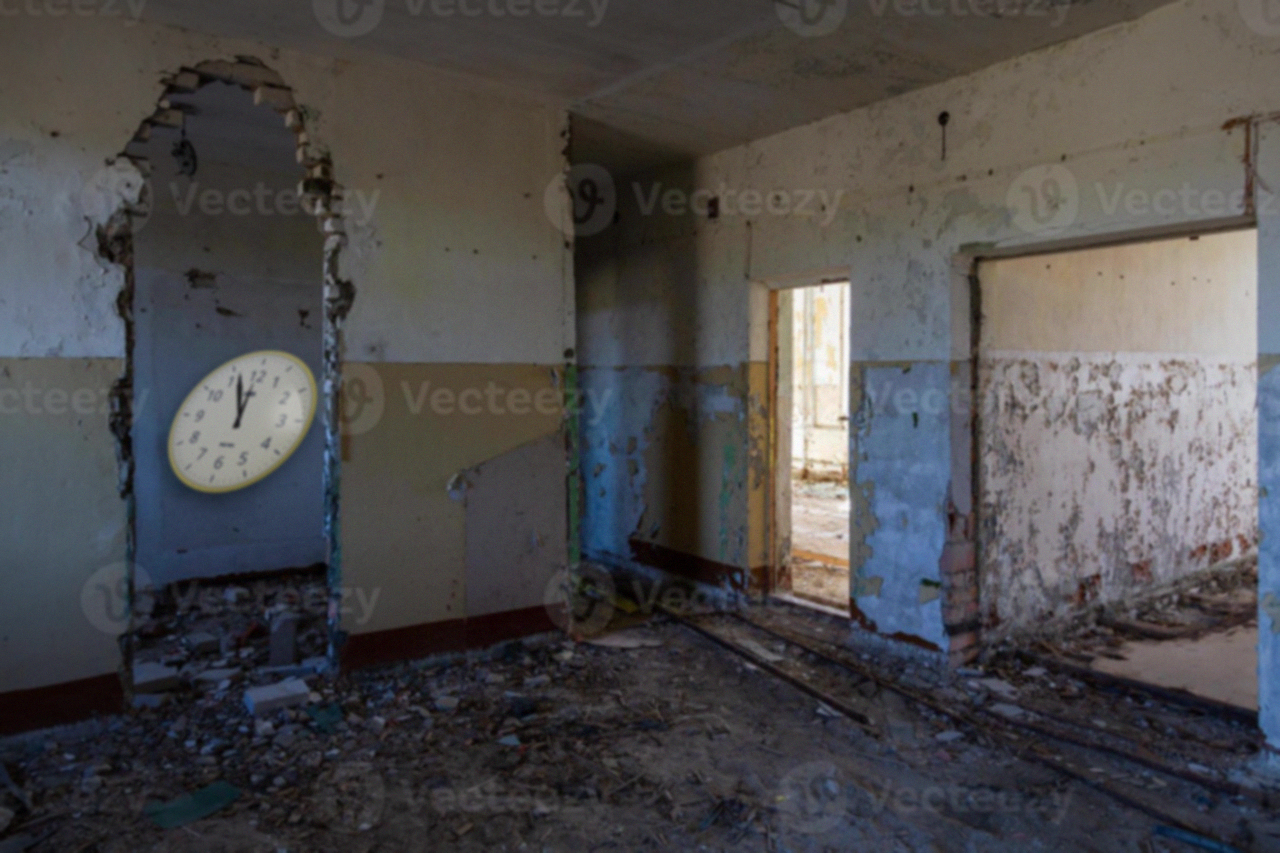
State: h=11 m=56
